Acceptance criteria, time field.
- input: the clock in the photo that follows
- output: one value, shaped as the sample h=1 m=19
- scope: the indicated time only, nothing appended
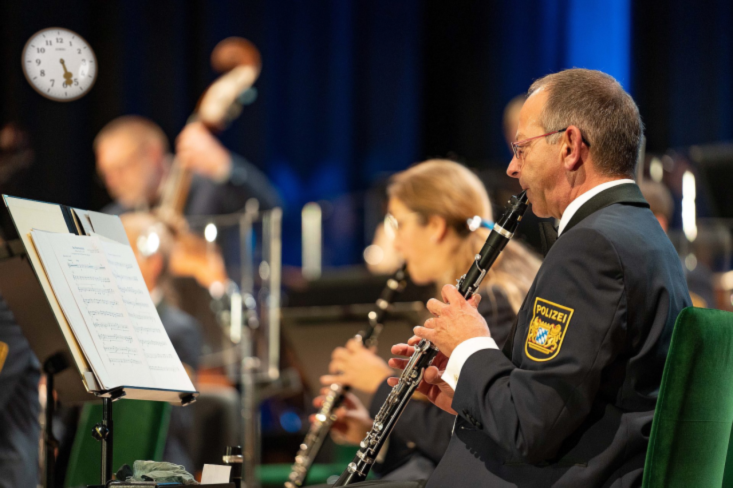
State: h=5 m=28
